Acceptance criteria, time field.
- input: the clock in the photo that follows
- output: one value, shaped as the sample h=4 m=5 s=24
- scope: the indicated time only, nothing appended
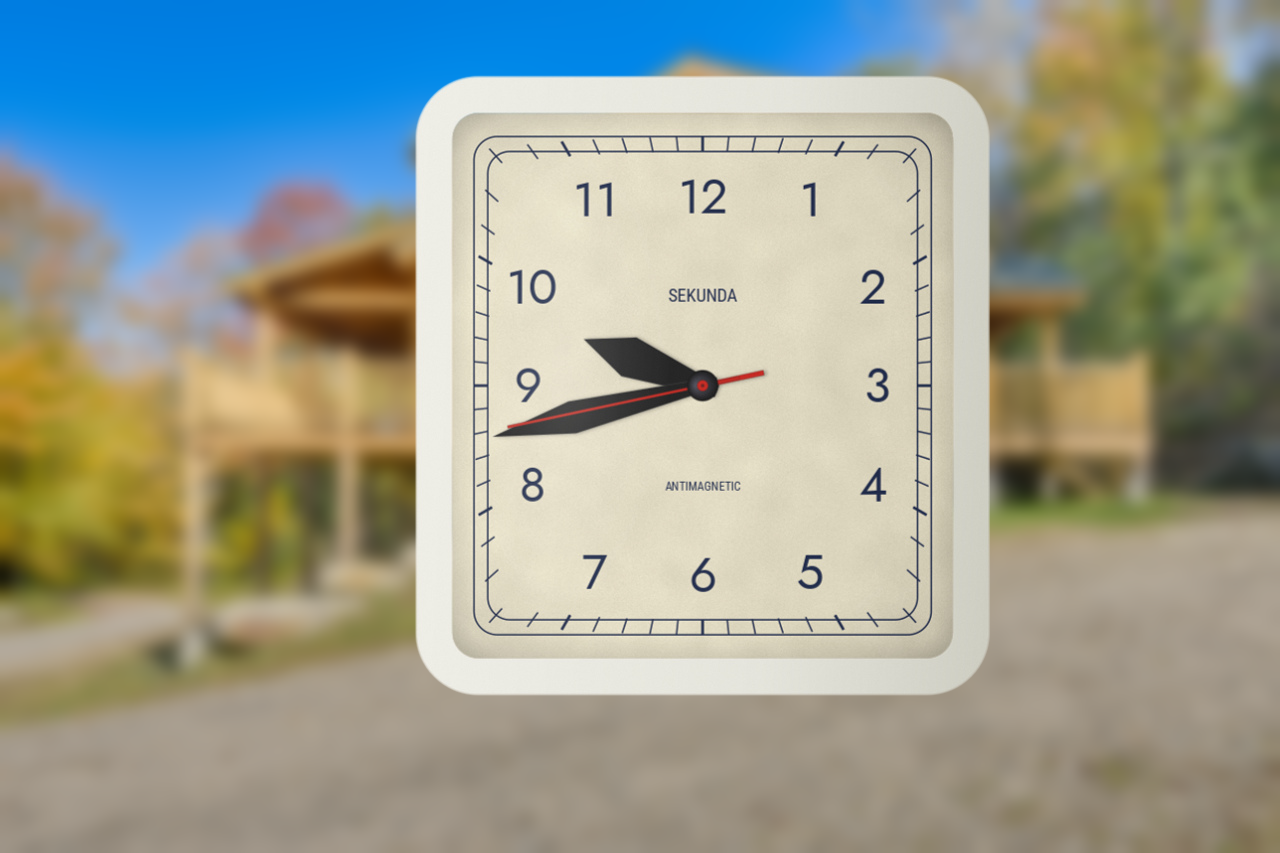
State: h=9 m=42 s=43
